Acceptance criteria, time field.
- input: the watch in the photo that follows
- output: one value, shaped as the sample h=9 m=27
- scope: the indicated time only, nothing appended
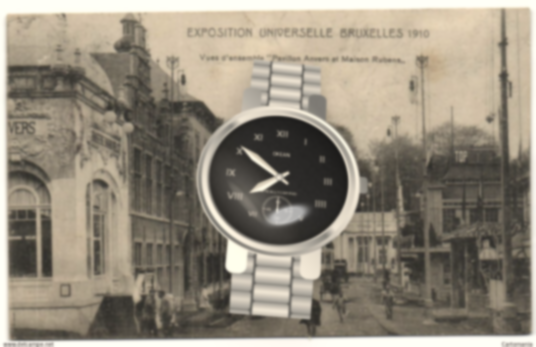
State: h=7 m=51
